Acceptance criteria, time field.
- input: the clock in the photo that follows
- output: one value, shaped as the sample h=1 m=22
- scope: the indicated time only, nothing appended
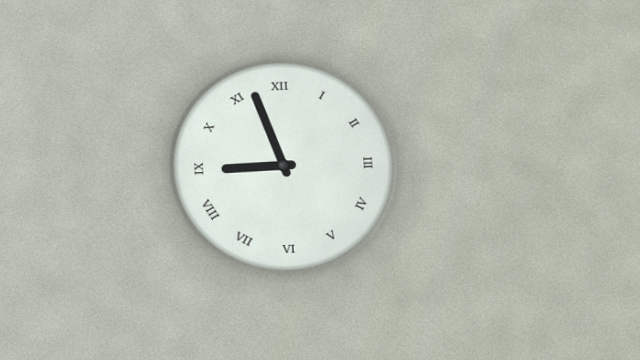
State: h=8 m=57
